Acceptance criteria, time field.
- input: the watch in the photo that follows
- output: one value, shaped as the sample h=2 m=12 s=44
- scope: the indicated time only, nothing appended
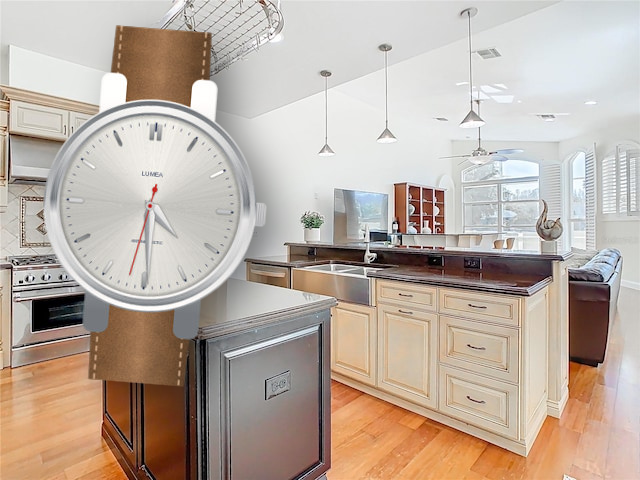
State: h=4 m=29 s=32
